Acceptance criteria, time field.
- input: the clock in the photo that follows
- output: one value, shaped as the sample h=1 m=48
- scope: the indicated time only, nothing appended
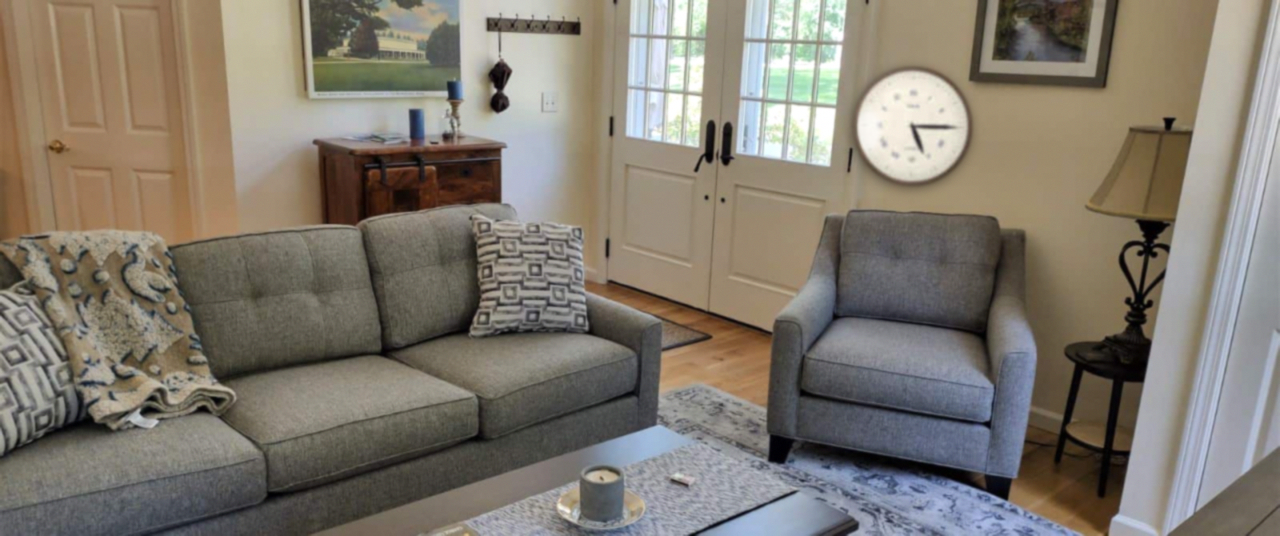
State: h=5 m=15
